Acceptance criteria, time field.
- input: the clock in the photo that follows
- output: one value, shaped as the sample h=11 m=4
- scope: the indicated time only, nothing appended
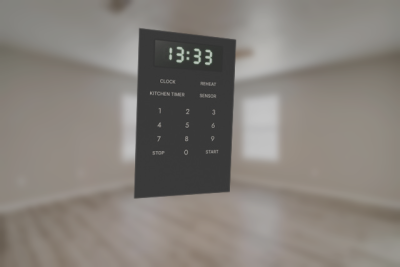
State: h=13 m=33
